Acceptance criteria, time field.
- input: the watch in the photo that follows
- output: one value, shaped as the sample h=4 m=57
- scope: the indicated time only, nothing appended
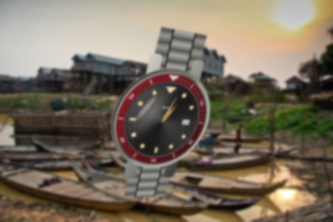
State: h=1 m=3
